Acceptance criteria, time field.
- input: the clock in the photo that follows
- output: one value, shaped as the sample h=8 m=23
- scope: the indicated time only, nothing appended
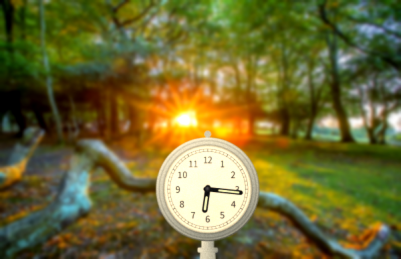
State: h=6 m=16
